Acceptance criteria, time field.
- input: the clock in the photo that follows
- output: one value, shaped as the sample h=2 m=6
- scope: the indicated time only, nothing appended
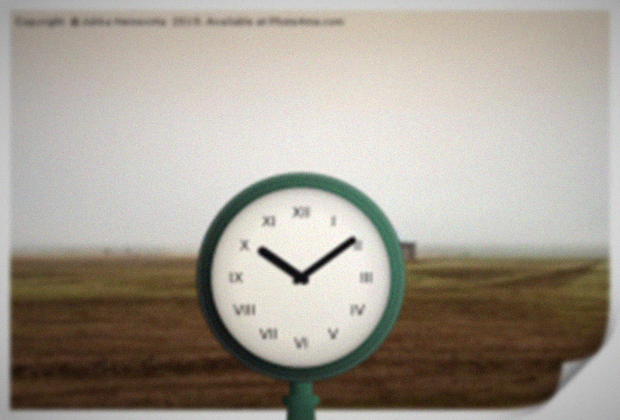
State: h=10 m=9
